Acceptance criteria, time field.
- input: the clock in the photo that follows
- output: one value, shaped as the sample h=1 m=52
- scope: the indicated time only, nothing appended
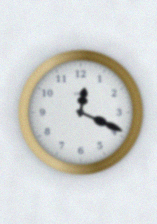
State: h=12 m=19
